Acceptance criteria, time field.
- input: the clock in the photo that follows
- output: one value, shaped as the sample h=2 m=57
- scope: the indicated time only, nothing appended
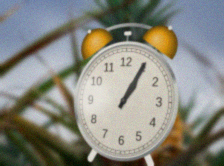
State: h=1 m=5
